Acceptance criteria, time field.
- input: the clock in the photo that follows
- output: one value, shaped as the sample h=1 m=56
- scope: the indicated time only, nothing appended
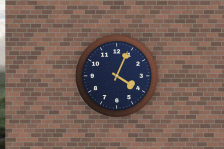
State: h=4 m=4
